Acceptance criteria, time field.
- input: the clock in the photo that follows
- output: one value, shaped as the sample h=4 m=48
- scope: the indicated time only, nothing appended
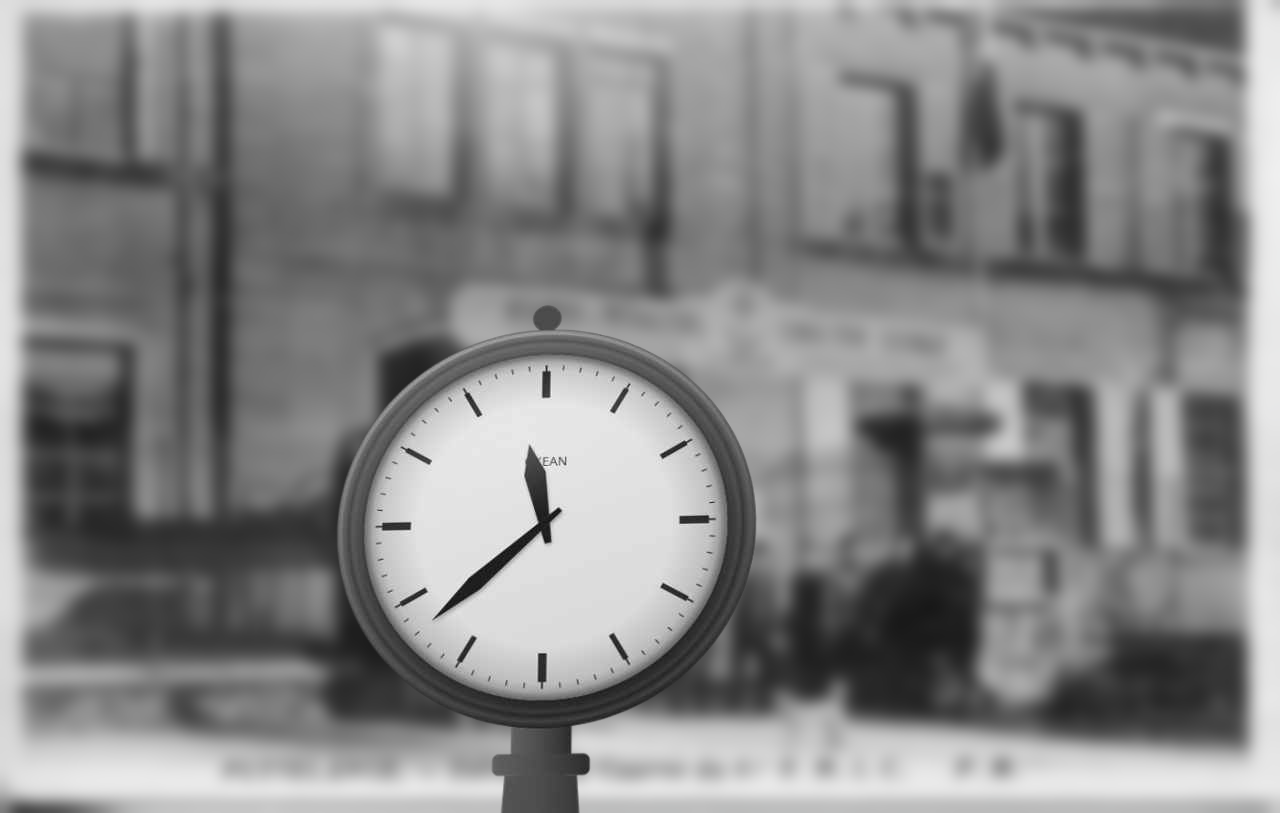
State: h=11 m=38
